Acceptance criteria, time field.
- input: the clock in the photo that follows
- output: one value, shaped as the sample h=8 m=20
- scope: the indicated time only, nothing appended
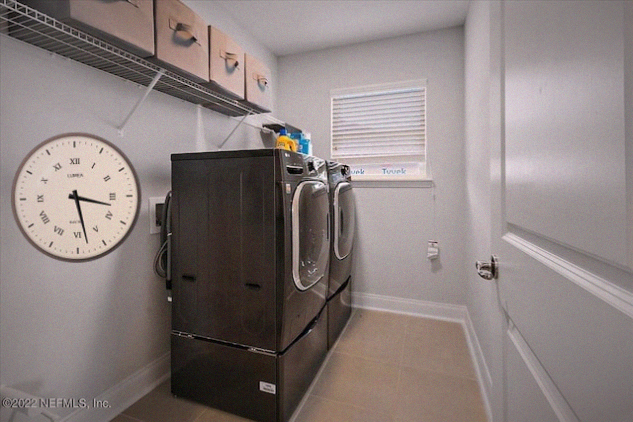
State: h=3 m=28
